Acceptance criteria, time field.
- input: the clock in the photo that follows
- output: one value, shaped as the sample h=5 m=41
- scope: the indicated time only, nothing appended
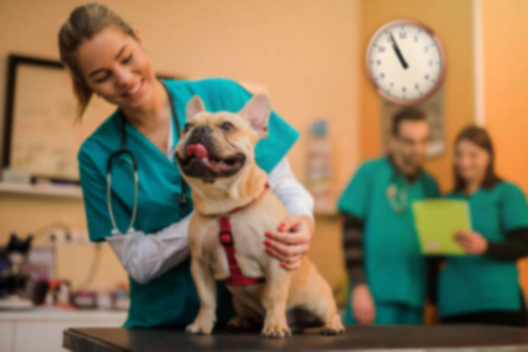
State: h=10 m=56
